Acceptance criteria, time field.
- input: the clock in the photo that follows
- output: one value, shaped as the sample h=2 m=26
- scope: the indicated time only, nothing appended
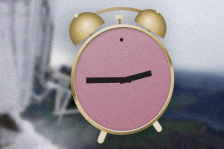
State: h=2 m=46
